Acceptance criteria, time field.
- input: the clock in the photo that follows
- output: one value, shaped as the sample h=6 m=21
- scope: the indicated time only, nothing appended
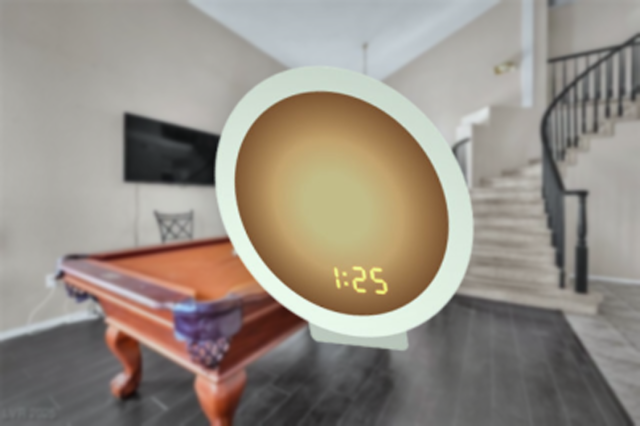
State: h=1 m=25
